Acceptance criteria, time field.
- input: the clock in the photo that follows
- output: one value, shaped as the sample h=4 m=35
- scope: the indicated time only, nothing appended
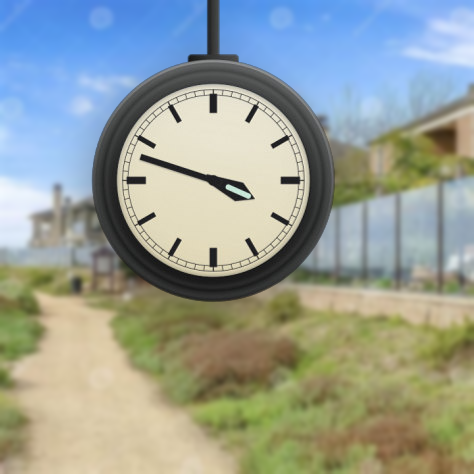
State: h=3 m=48
